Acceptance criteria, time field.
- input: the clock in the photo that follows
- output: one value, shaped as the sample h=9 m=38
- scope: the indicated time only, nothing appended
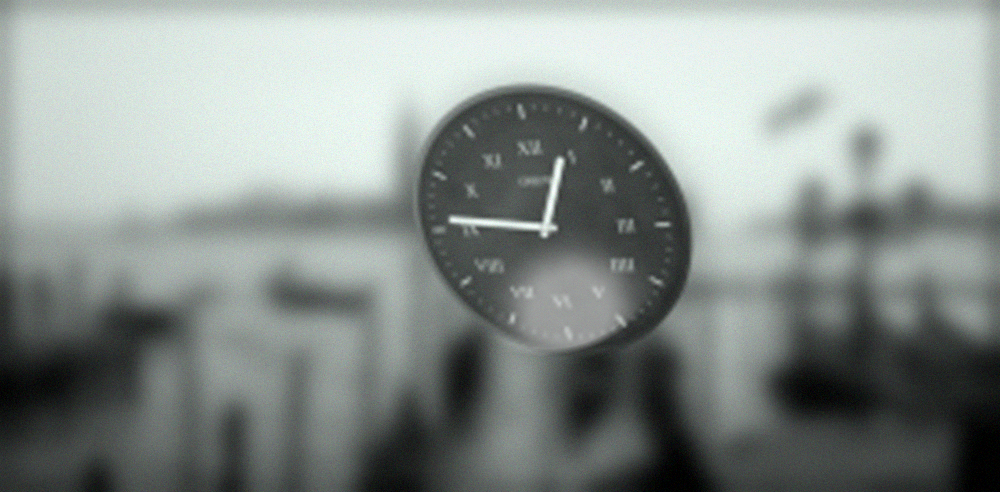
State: h=12 m=46
